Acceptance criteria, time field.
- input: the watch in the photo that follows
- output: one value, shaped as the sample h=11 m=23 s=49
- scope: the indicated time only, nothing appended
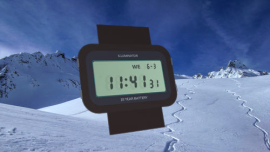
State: h=11 m=41 s=31
